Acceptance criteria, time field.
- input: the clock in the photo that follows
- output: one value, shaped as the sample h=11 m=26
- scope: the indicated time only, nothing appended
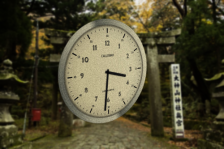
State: h=3 m=31
